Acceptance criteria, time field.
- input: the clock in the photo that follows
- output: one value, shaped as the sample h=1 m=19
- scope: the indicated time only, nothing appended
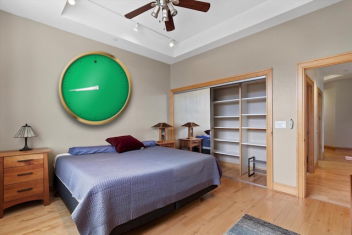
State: h=8 m=44
